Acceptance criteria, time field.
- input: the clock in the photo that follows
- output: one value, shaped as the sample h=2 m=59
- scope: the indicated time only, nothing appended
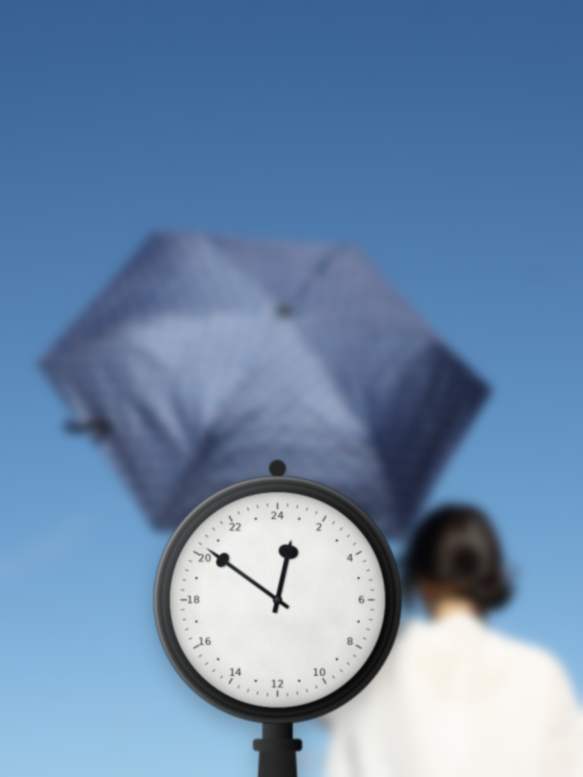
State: h=0 m=51
